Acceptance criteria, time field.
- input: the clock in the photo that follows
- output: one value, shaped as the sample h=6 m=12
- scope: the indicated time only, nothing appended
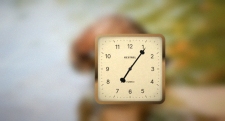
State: h=7 m=6
